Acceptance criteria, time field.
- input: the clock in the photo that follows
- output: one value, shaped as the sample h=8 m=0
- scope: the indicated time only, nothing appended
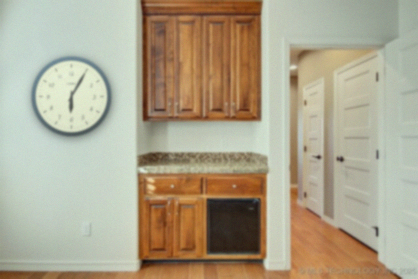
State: h=6 m=5
